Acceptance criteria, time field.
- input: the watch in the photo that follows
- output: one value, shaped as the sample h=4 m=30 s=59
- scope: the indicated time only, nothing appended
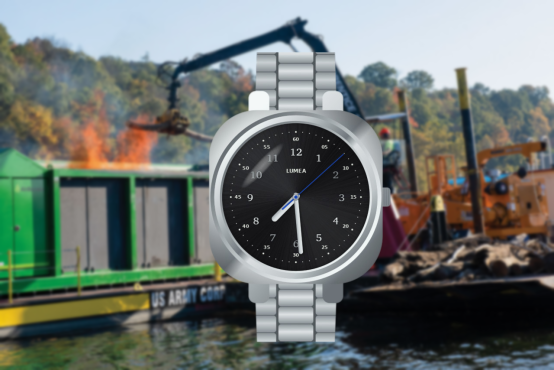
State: h=7 m=29 s=8
